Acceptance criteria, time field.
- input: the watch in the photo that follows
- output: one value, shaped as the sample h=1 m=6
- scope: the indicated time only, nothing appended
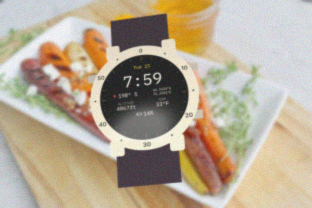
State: h=7 m=59
